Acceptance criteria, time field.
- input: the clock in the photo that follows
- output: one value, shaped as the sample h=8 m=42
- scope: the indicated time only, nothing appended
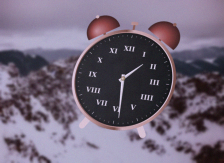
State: h=1 m=29
